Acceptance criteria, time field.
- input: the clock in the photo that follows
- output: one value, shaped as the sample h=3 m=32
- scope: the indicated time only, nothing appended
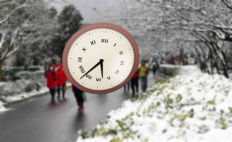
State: h=5 m=37
